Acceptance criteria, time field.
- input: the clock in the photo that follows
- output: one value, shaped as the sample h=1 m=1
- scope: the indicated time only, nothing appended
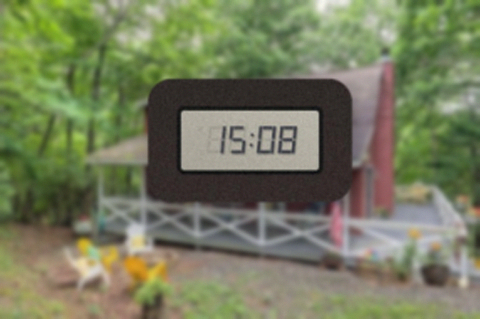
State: h=15 m=8
